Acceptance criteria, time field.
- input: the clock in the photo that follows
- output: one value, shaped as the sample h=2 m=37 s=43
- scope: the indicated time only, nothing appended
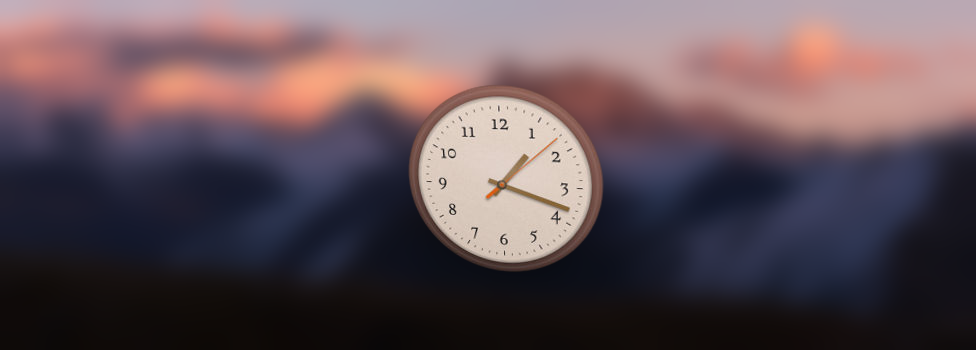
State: h=1 m=18 s=8
